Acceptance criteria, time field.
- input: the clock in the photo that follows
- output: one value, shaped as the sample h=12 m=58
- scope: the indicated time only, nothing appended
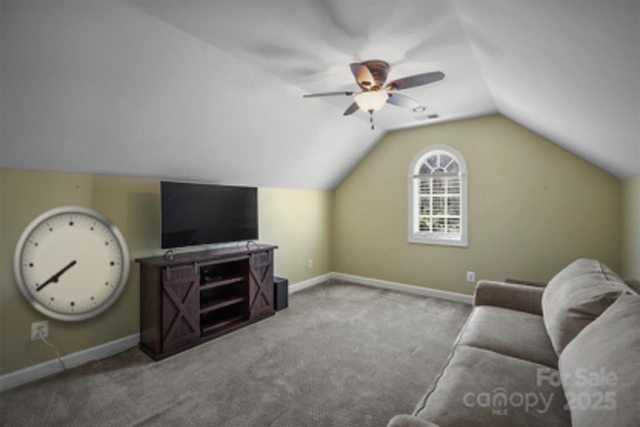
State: h=7 m=39
